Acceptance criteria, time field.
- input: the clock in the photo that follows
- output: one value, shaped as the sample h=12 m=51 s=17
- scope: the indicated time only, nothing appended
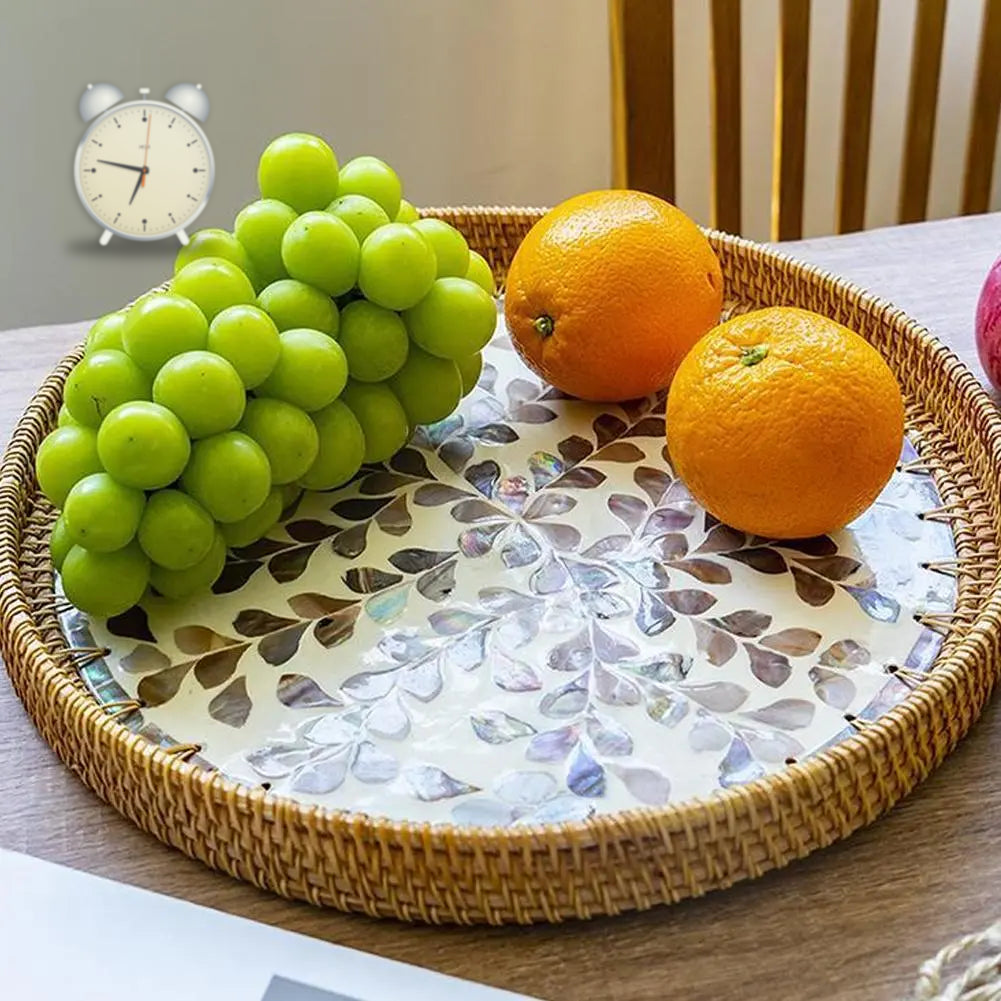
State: h=6 m=47 s=1
